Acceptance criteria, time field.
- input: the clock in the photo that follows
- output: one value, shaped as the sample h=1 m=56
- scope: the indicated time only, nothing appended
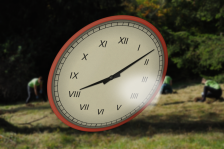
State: h=8 m=8
